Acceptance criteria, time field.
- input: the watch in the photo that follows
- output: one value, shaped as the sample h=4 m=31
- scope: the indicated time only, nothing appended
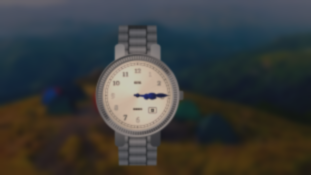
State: h=3 m=15
